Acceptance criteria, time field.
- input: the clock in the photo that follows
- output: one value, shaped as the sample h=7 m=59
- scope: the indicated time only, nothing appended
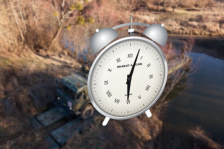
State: h=6 m=3
